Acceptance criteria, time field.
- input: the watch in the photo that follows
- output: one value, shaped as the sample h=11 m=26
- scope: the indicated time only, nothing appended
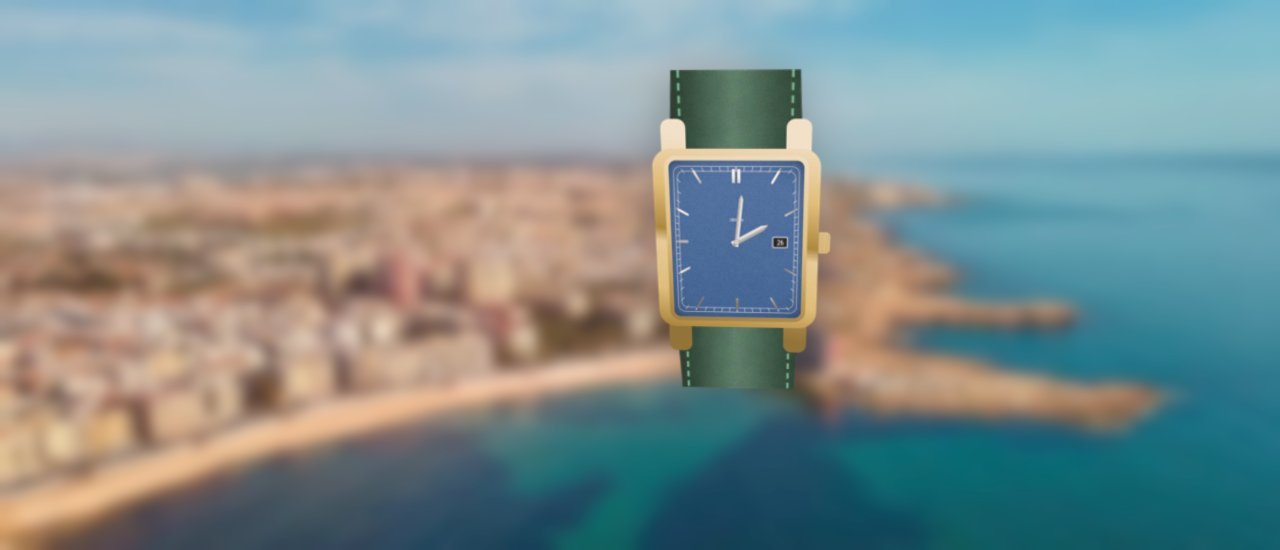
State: h=2 m=1
